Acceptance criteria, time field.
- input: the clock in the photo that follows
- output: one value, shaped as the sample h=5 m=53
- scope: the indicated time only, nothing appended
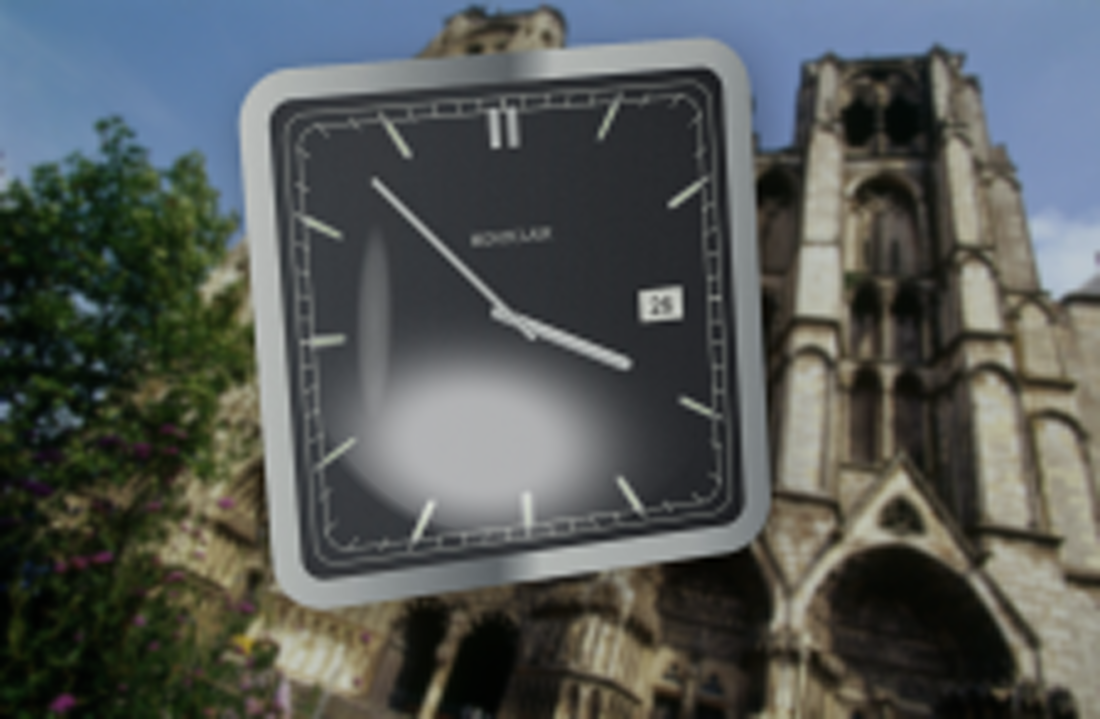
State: h=3 m=53
